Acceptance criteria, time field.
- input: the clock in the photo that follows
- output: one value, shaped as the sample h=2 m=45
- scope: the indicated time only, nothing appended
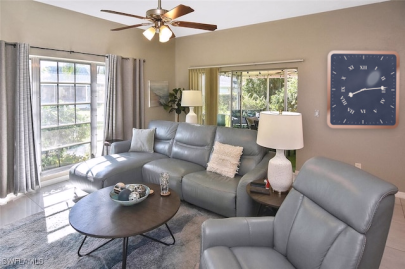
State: h=8 m=14
